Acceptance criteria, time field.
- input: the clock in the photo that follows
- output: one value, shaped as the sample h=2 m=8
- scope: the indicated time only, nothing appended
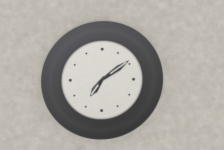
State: h=7 m=9
